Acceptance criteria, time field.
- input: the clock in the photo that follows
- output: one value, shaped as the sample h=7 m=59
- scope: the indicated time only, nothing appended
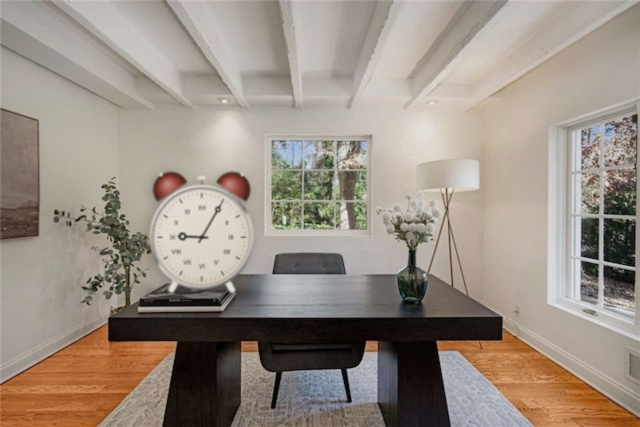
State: h=9 m=5
